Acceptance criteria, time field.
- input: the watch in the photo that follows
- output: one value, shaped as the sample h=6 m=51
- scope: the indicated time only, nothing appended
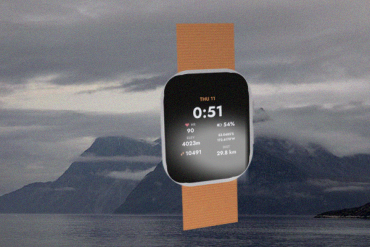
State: h=0 m=51
